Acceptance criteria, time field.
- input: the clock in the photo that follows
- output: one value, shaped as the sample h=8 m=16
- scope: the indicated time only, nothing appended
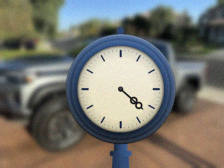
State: h=4 m=22
